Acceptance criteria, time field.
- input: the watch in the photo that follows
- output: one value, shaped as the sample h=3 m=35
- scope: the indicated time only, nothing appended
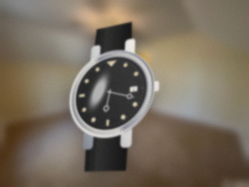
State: h=6 m=18
